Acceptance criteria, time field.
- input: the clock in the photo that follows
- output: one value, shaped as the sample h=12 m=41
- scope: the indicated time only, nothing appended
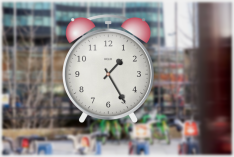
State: h=1 m=25
